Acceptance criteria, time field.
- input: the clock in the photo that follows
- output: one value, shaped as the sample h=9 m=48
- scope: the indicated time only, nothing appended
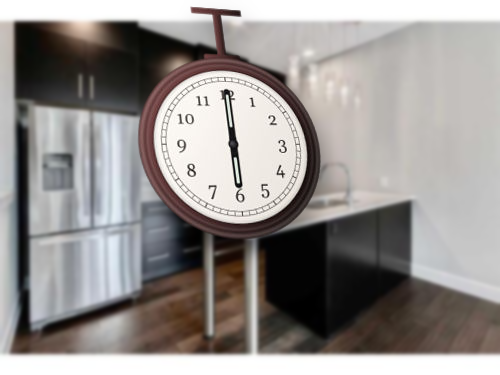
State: h=6 m=0
